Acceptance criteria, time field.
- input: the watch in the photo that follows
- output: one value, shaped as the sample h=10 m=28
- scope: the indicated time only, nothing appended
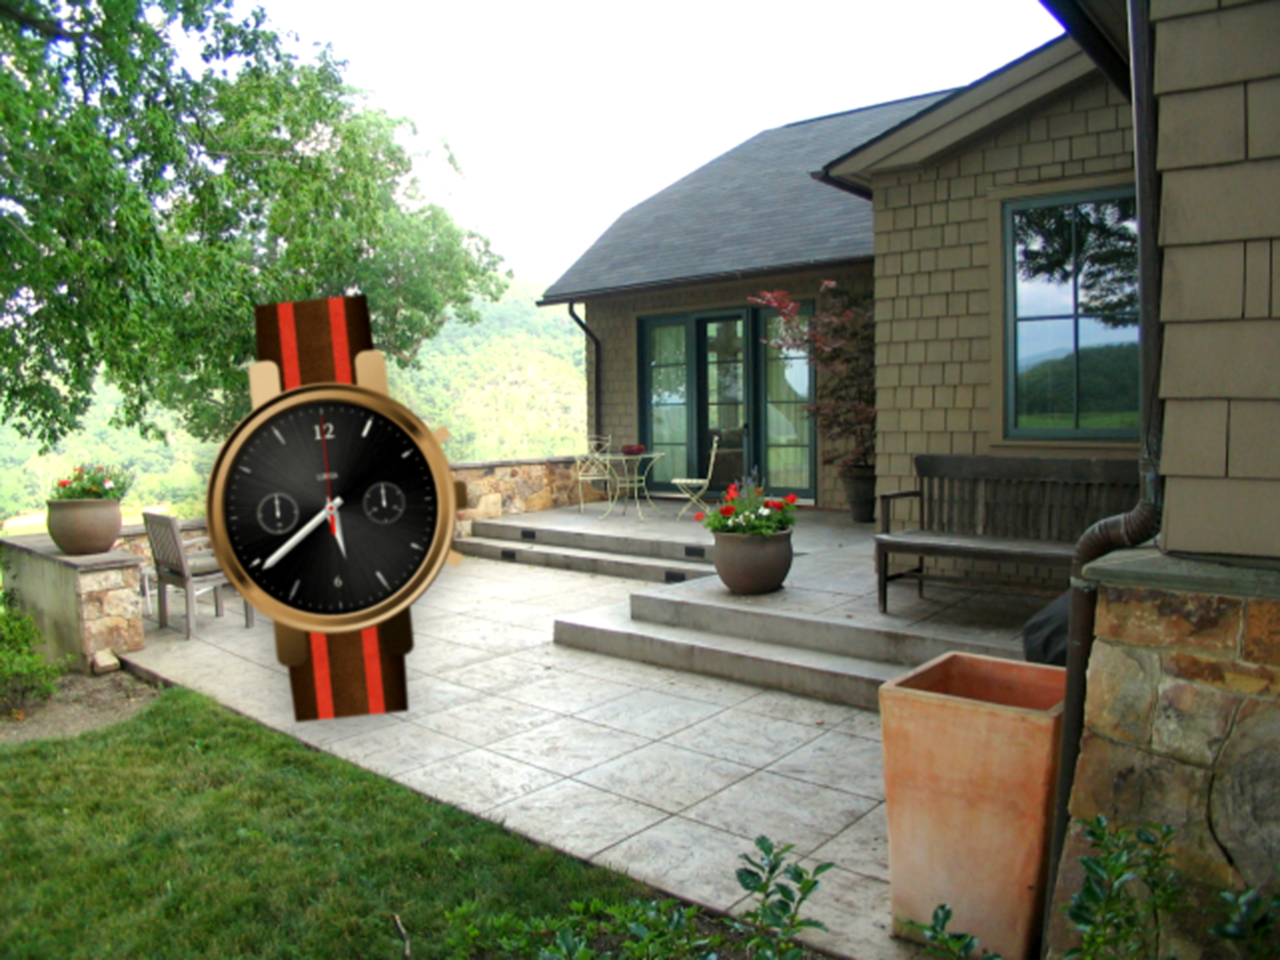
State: h=5 m=39
